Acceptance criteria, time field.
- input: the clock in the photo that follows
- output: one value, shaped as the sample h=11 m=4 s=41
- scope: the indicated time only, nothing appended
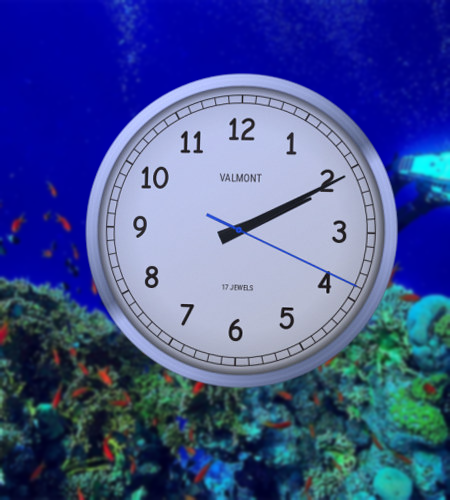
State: h=2 m=10 s=19
